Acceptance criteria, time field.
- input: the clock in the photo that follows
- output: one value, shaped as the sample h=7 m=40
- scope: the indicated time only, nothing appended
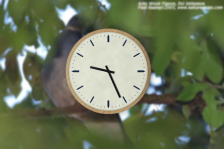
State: h=9 m=26
